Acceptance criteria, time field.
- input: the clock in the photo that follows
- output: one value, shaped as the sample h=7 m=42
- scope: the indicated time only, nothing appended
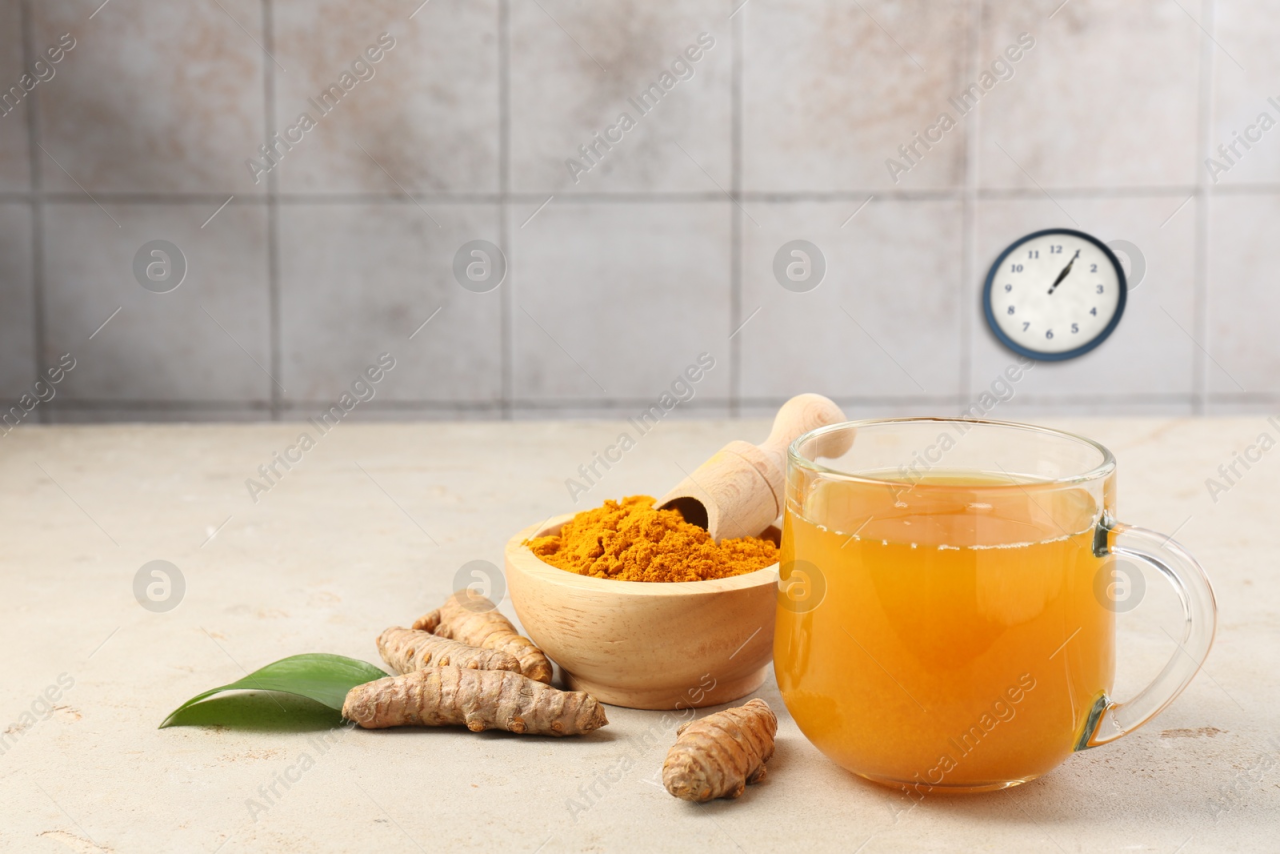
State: h=1 m=5
